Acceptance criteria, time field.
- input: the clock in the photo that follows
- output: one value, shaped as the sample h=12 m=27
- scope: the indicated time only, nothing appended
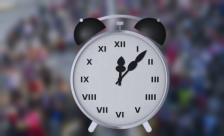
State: h=12 m=7
